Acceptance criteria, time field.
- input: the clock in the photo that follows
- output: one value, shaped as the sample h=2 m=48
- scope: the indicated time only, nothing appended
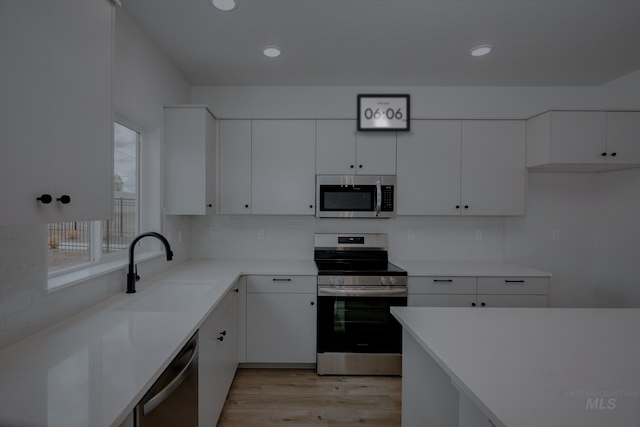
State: h=6 m=6
